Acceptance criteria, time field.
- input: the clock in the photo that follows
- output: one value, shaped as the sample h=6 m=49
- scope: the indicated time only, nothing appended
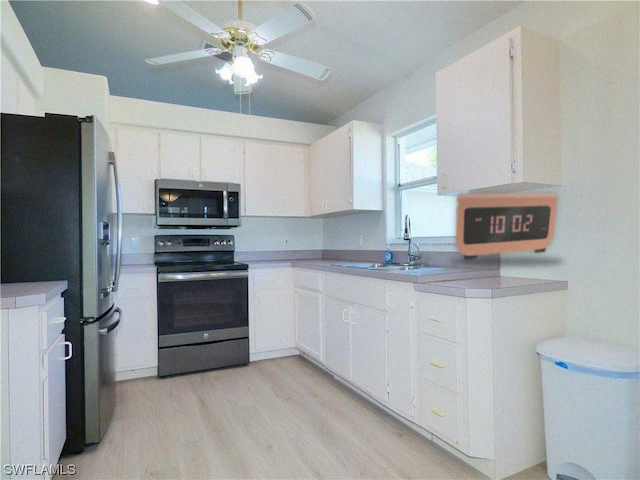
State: h=10 m=2
